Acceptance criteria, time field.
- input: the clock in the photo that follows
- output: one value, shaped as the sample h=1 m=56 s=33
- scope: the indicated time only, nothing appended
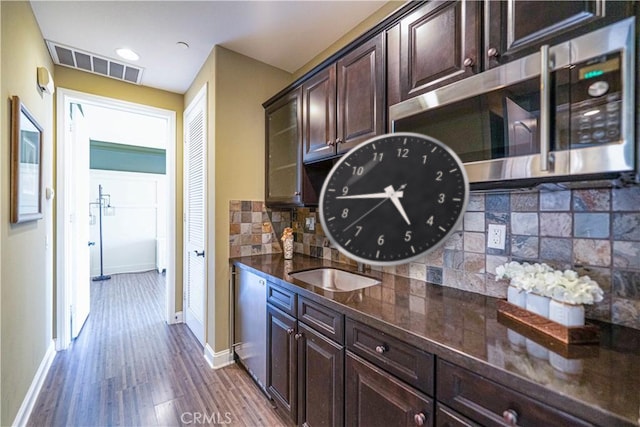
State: h=4 m=43 s=37
